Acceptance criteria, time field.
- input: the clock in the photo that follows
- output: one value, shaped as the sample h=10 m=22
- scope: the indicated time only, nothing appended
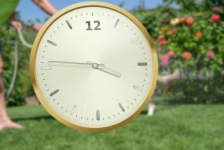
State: h=3 m=46
